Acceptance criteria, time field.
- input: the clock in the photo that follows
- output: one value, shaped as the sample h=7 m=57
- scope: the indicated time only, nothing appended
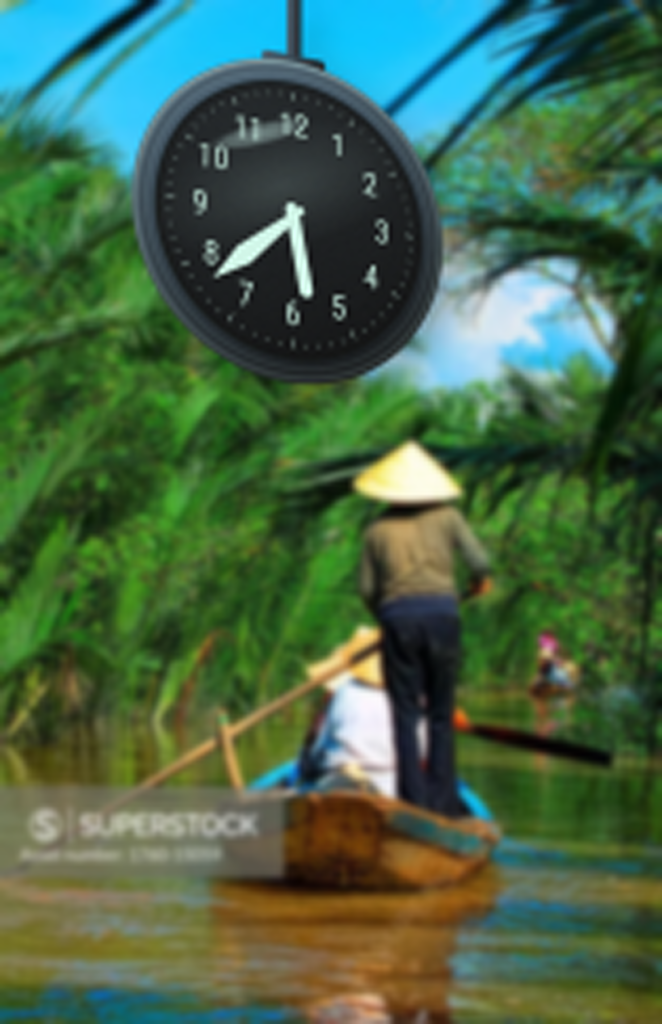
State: h=5 m=38
